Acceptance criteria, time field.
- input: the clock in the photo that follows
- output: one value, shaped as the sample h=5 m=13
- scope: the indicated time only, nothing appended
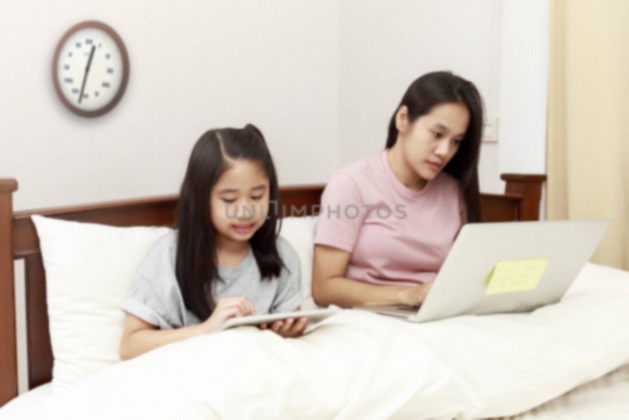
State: h=12 m=32
